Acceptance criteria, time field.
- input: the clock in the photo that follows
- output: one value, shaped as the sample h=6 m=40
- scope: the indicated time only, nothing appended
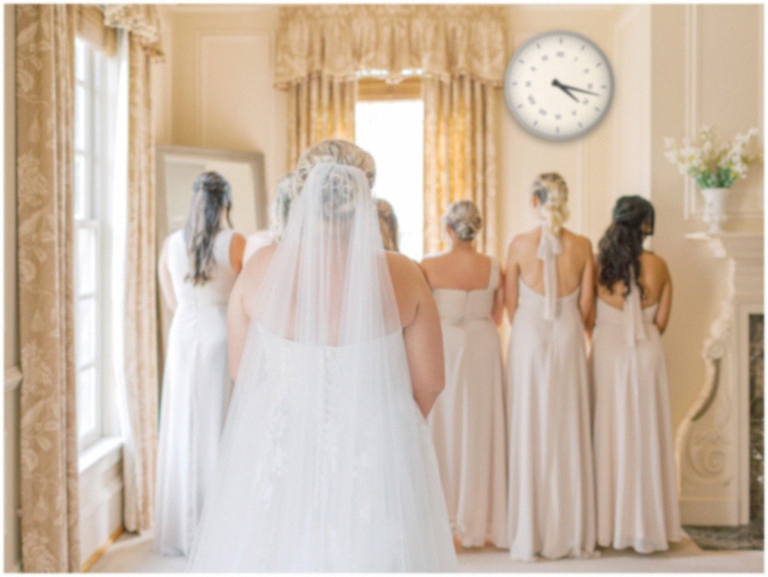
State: h=4 m=17
